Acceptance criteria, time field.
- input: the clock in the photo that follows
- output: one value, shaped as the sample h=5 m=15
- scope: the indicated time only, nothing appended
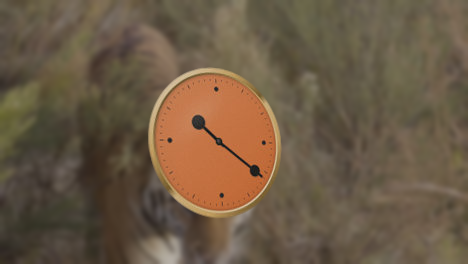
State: h=10 m=21
